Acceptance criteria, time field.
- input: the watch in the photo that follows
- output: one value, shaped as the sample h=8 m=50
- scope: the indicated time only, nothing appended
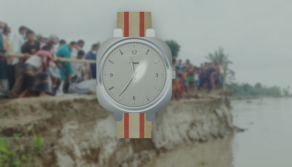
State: h=11 m=36
